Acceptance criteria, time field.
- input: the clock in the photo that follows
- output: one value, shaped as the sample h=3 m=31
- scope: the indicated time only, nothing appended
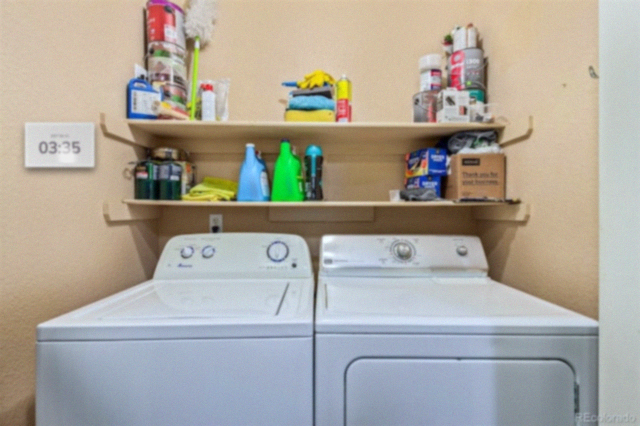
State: h=3 m=35
